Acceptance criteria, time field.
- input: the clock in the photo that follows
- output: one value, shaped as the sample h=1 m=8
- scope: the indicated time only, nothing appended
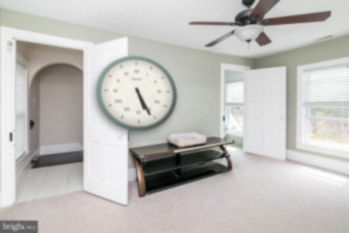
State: h=5 m=26
